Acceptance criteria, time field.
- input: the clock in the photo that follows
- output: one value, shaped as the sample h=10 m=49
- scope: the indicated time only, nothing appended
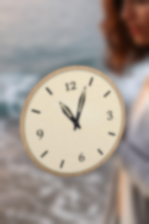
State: h=11 m=4
